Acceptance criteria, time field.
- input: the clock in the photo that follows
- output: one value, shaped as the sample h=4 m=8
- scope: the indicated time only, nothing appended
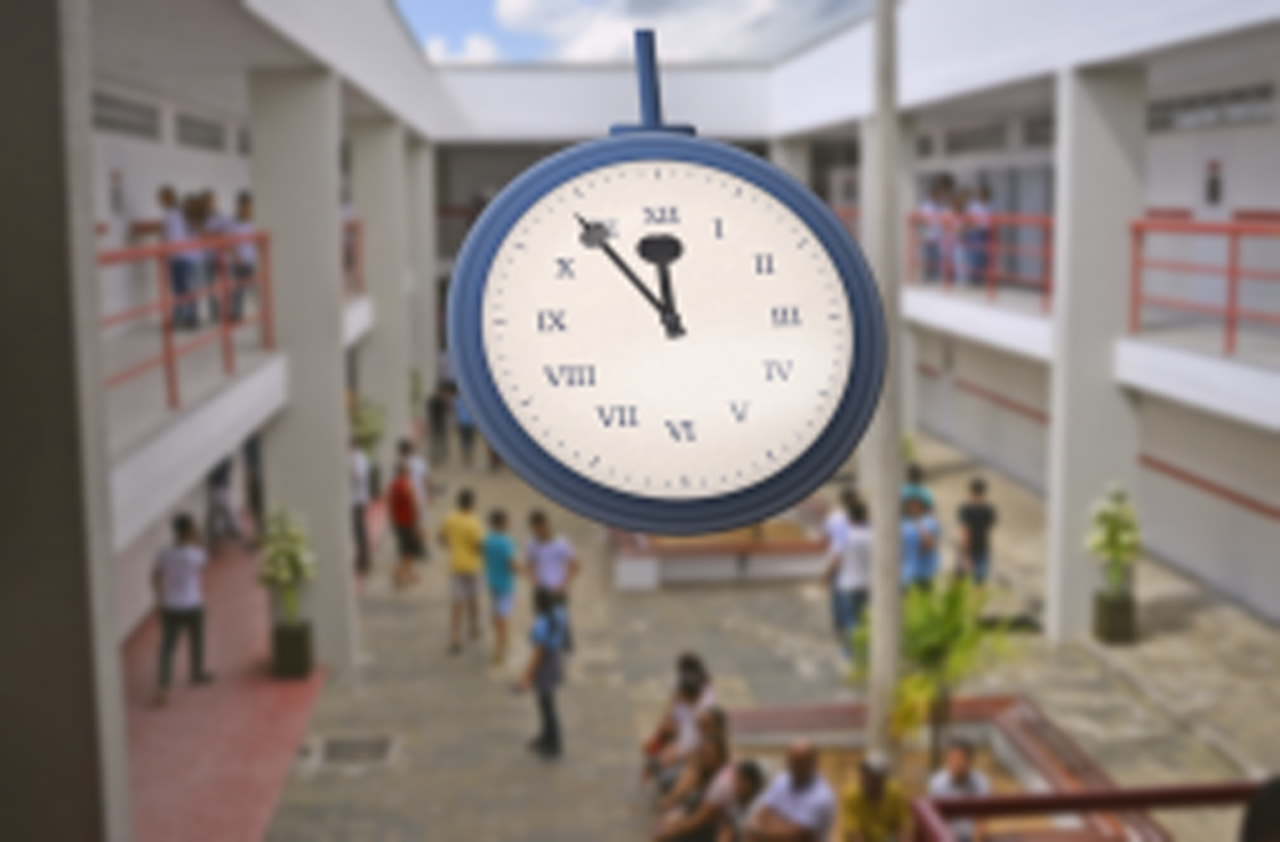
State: h=11 m=54
